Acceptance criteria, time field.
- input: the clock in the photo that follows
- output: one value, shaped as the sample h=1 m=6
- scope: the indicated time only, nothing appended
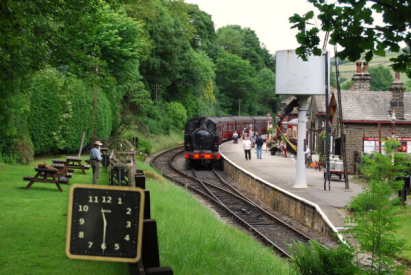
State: h=11 m=30
